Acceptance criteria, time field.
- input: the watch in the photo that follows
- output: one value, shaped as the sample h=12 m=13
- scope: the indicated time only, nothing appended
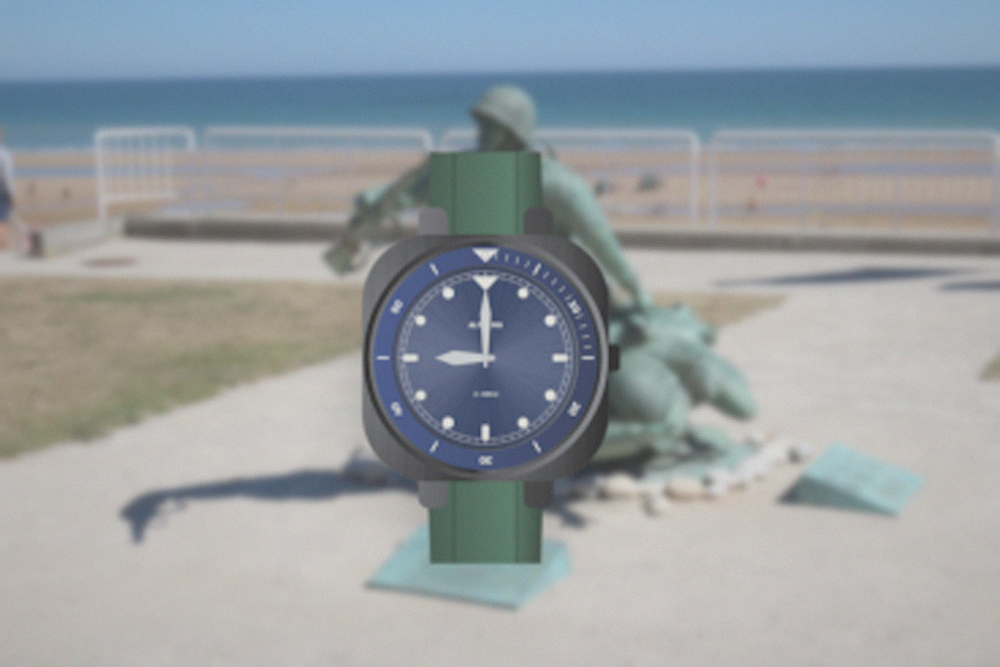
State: h=9 m=0
